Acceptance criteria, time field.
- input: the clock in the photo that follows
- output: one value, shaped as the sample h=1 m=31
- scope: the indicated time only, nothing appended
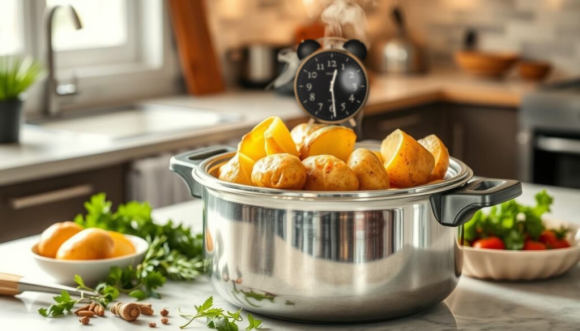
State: h=12 m=29
